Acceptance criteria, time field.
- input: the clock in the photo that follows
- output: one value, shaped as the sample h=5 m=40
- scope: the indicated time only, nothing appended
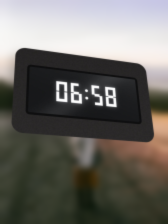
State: h=6 m=58
